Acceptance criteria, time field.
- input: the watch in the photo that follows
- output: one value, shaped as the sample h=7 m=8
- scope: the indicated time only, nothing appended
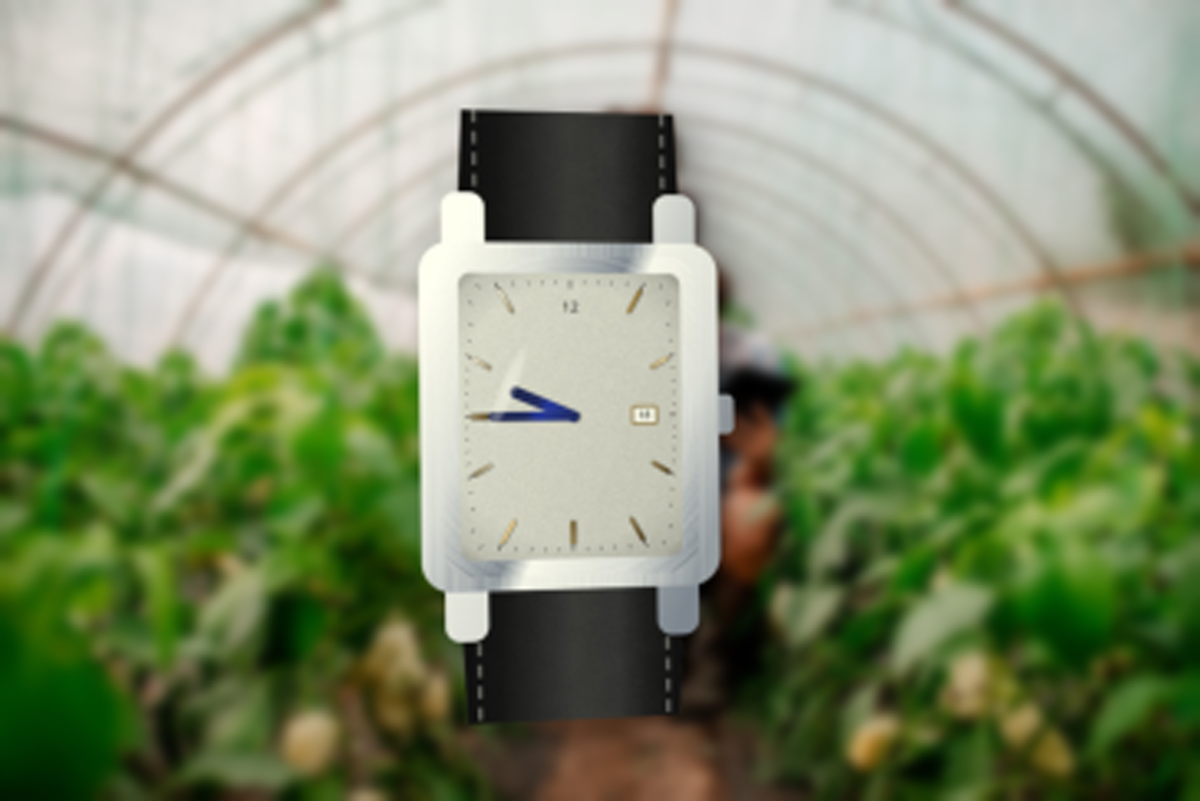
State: h=9 m=45
